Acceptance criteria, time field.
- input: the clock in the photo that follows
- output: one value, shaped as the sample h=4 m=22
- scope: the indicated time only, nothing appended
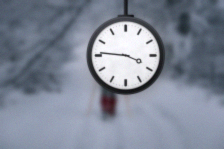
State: h=3 m=46
